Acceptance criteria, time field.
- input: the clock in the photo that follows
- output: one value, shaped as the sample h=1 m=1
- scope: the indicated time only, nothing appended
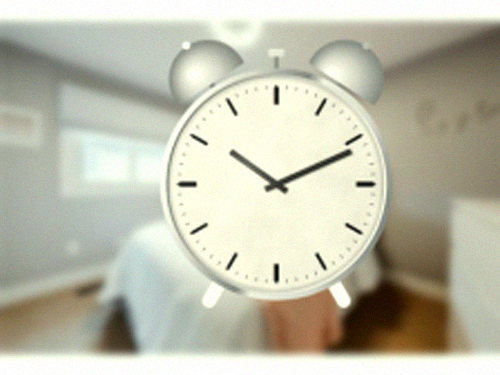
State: h=10 m=11
